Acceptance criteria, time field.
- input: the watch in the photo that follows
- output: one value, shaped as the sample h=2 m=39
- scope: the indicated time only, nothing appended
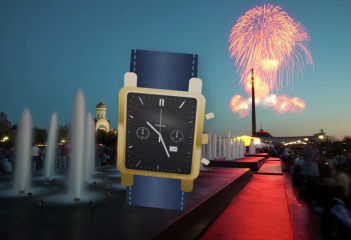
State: h=10 m=26
